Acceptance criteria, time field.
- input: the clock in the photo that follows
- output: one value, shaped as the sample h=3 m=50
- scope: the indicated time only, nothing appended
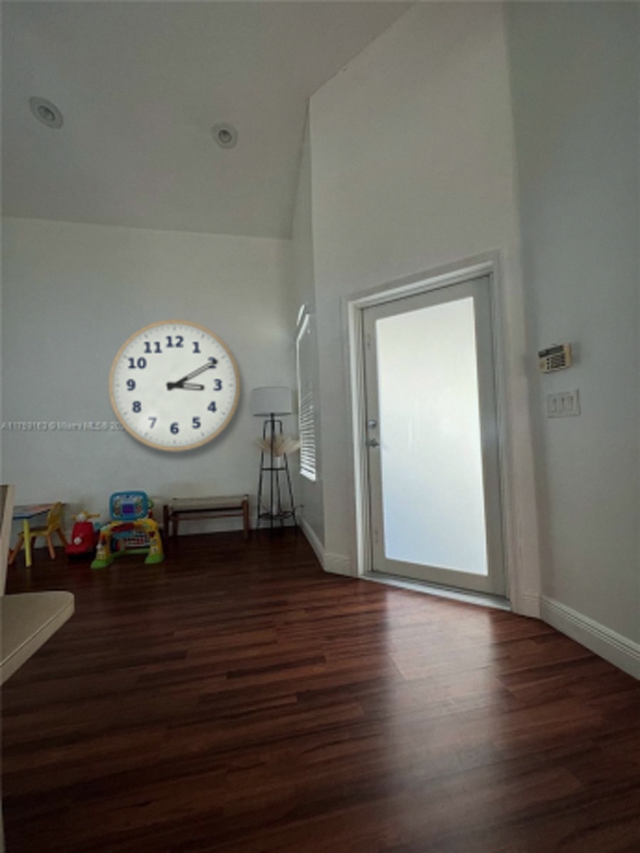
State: h=3 m=10
